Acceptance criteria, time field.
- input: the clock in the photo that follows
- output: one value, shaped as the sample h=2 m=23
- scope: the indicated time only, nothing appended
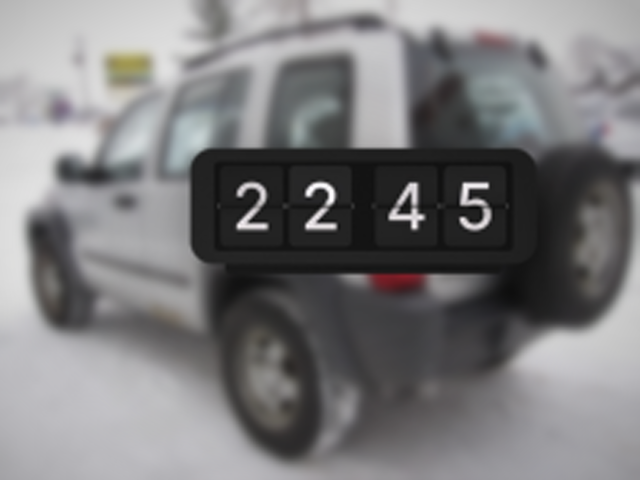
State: h=22 m=45
